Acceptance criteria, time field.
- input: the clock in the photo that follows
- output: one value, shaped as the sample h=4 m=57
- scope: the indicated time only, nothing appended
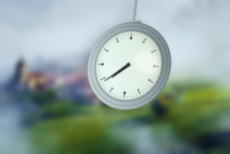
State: h=7 m=39
